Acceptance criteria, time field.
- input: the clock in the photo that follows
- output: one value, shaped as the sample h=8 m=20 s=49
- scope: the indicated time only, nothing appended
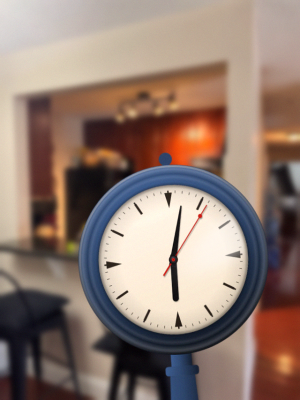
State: h=6 m=2 s=6
